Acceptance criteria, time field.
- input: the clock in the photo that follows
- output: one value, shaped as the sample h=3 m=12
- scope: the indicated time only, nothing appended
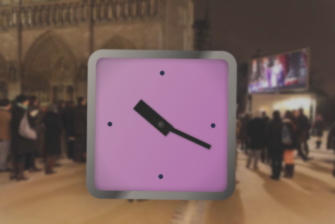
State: h=10 m=19
